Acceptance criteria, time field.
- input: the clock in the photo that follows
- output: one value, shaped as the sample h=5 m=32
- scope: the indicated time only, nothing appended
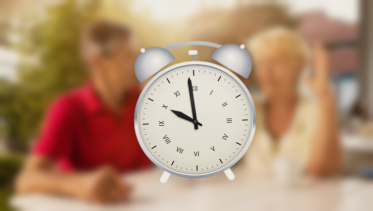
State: h=9 m=59
